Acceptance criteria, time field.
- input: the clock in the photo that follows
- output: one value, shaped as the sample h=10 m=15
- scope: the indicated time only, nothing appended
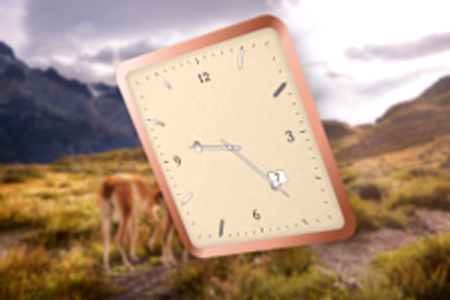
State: h=9 m=24
